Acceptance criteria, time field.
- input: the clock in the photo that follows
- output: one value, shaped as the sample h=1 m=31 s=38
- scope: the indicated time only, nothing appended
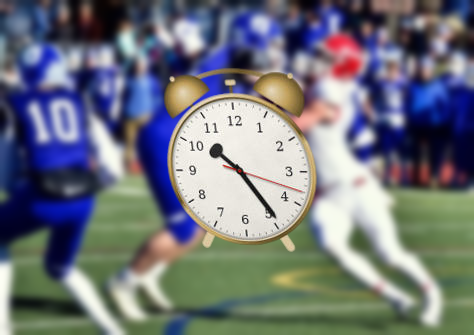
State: h=10 m=24 s=18
